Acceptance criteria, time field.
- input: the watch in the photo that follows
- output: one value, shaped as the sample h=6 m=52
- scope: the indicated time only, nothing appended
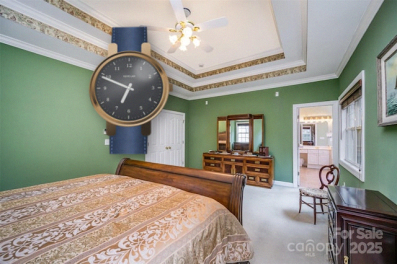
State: h=6 m=49
